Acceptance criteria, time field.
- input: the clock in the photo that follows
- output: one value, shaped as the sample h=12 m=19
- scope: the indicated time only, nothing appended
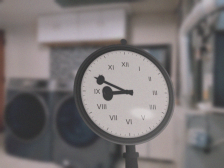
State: h=8 m=49
